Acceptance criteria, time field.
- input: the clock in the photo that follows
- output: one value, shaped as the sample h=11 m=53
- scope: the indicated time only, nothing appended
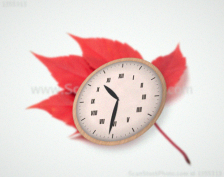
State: h=10 m=31
